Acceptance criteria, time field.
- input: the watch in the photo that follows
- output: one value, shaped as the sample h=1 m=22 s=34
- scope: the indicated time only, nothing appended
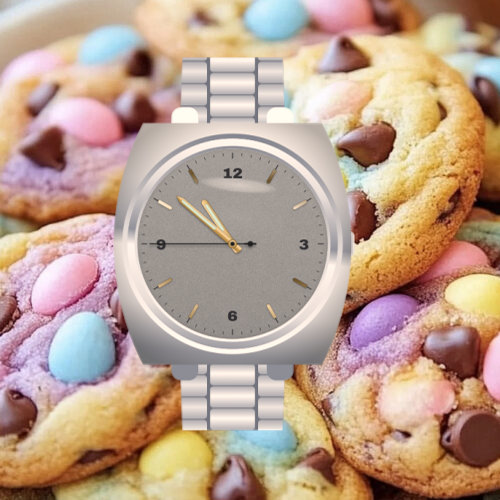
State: h=10 m=51 s=45
